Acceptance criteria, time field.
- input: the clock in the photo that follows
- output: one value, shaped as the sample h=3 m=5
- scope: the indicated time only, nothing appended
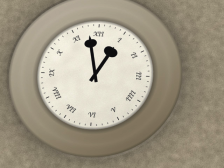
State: h=12 m=58
